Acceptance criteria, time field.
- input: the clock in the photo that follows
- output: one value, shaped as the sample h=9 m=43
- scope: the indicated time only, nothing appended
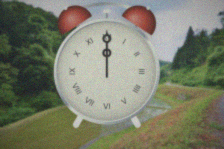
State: h=12 m=0
